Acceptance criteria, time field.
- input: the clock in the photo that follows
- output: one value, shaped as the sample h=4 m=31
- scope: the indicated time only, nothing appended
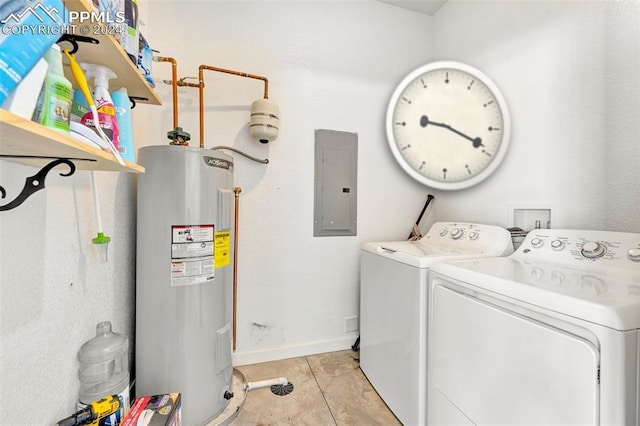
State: h=9 m=19
